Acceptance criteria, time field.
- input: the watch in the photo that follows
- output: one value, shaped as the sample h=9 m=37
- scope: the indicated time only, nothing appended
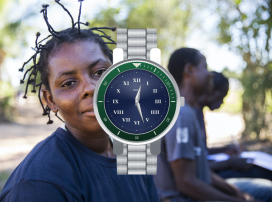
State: h=12 m=27
